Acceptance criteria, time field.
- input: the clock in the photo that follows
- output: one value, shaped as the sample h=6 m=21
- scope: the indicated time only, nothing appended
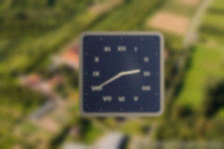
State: h=2 m=40
